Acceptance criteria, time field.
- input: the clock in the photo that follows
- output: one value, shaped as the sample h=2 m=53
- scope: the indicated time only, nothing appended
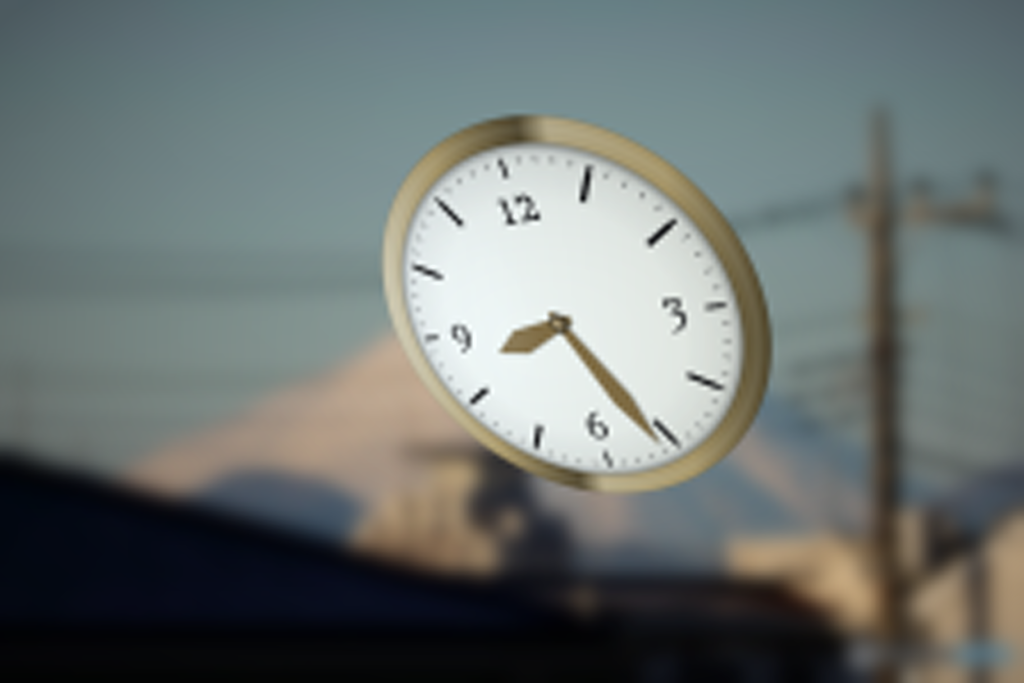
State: h=8 m=26
